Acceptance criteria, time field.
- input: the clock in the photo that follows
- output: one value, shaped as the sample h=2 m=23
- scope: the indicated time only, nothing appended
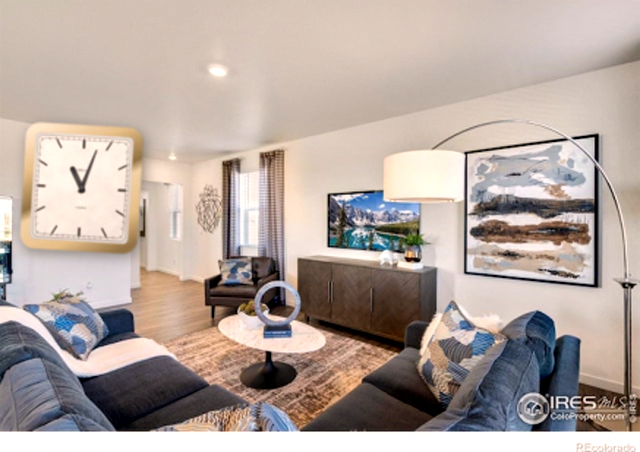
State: h=11 m=3
